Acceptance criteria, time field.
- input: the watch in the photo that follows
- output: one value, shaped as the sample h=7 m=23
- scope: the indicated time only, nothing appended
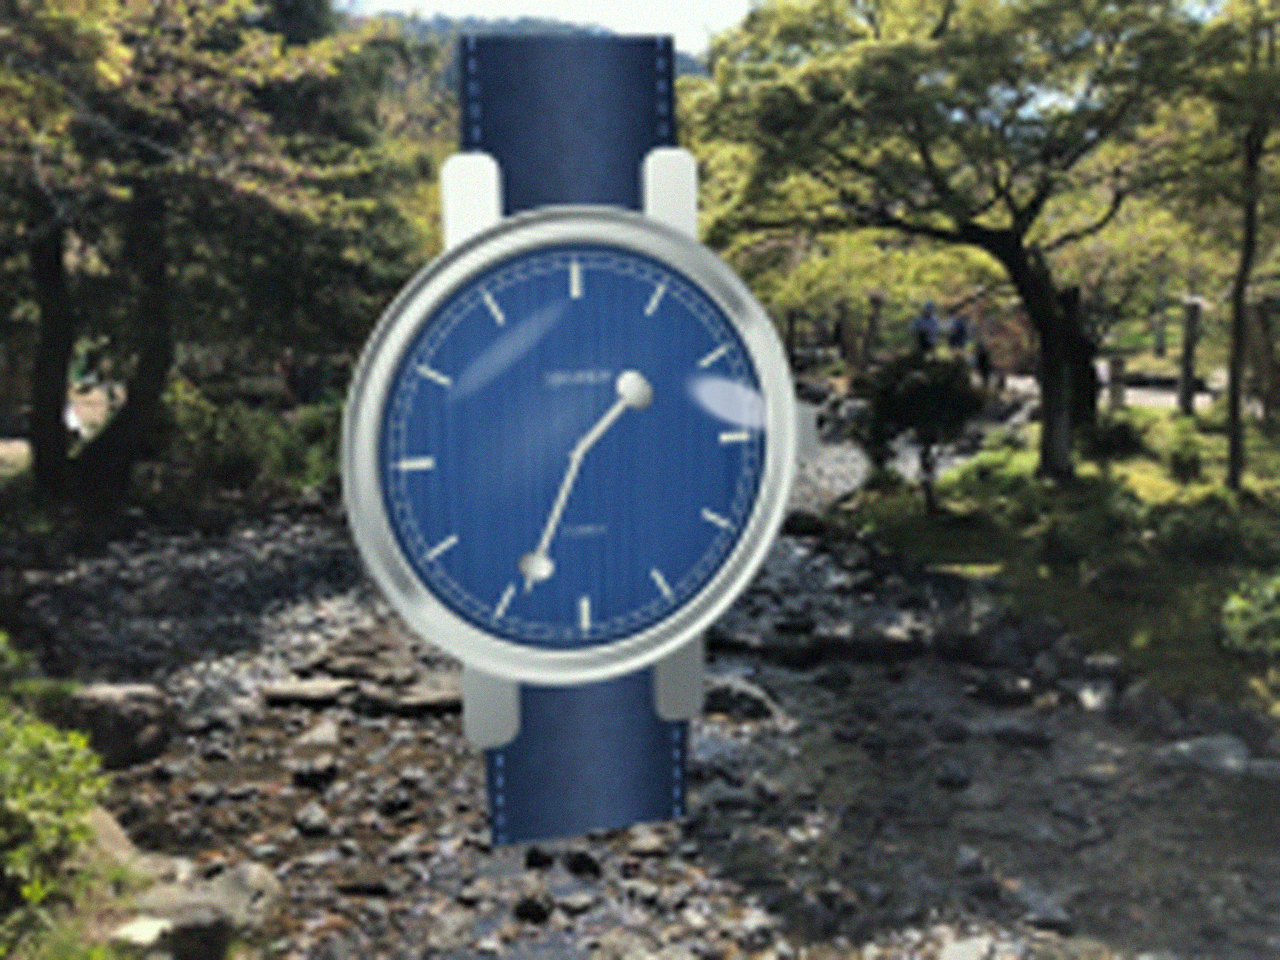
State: h=1 m=34
